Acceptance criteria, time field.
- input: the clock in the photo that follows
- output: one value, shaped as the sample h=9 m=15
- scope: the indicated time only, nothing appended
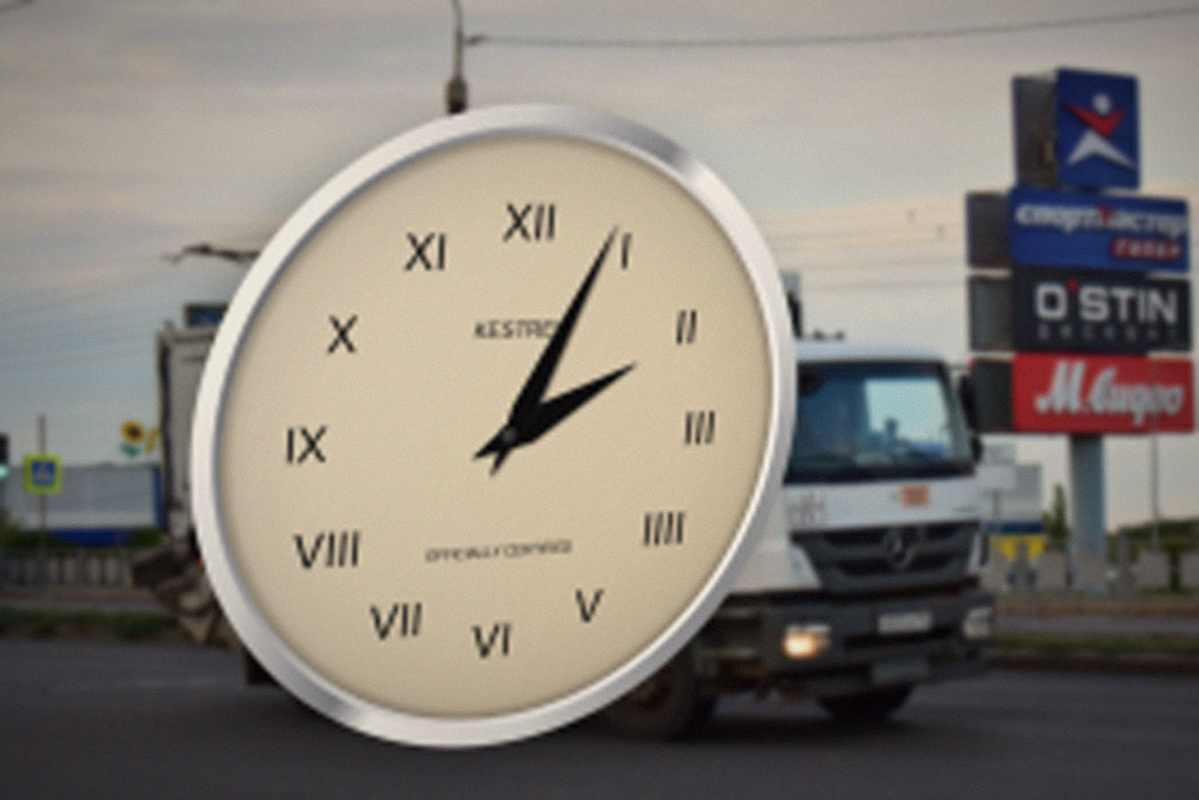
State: h=2 m=4
